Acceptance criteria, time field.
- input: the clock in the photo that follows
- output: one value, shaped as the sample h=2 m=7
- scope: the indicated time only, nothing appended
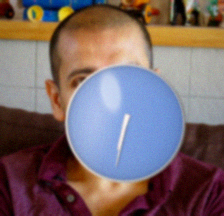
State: h=6 m=32
